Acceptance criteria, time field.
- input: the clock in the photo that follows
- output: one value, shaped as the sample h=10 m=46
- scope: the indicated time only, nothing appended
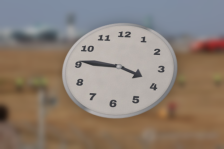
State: h=3 m=46
